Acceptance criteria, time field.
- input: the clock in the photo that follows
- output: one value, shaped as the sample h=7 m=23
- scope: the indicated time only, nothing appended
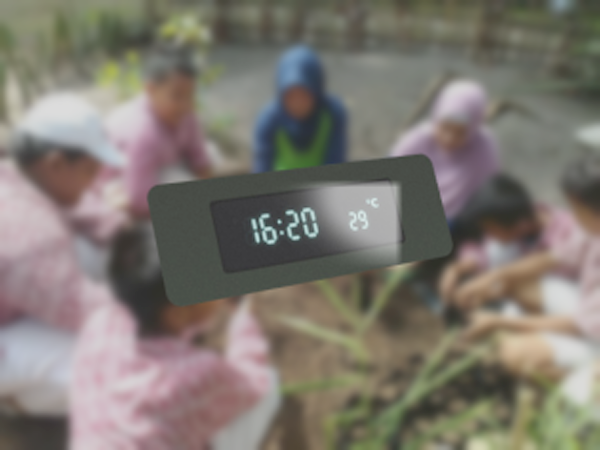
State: h=16 m=20
